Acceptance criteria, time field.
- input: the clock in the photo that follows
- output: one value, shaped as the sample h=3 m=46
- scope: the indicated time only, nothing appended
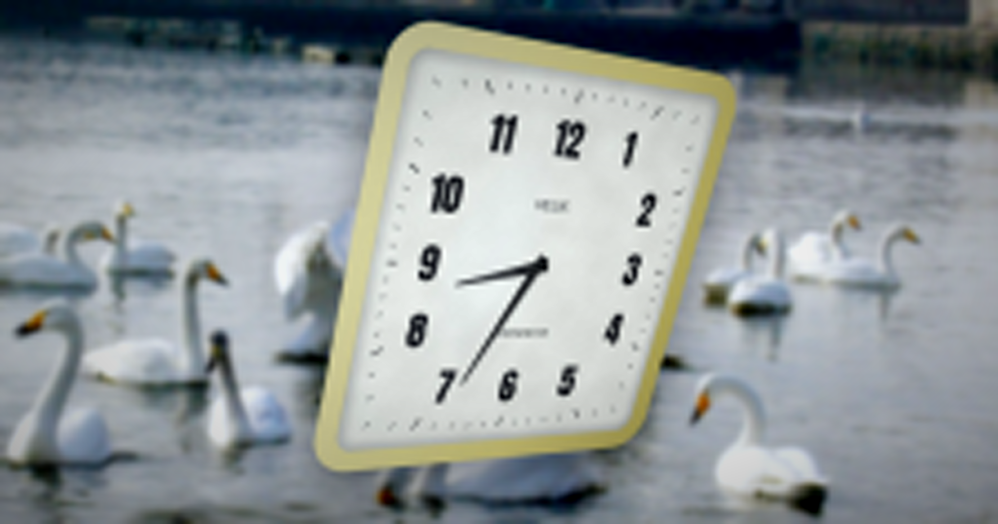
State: h=8 m=34
